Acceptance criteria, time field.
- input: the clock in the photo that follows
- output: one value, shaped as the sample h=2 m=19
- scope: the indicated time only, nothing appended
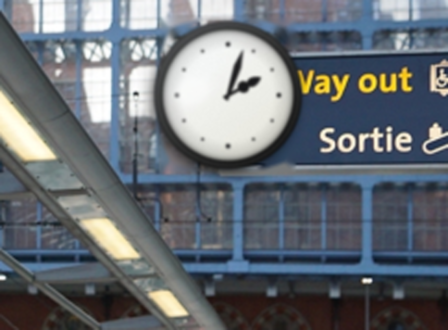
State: h=2 m=3
